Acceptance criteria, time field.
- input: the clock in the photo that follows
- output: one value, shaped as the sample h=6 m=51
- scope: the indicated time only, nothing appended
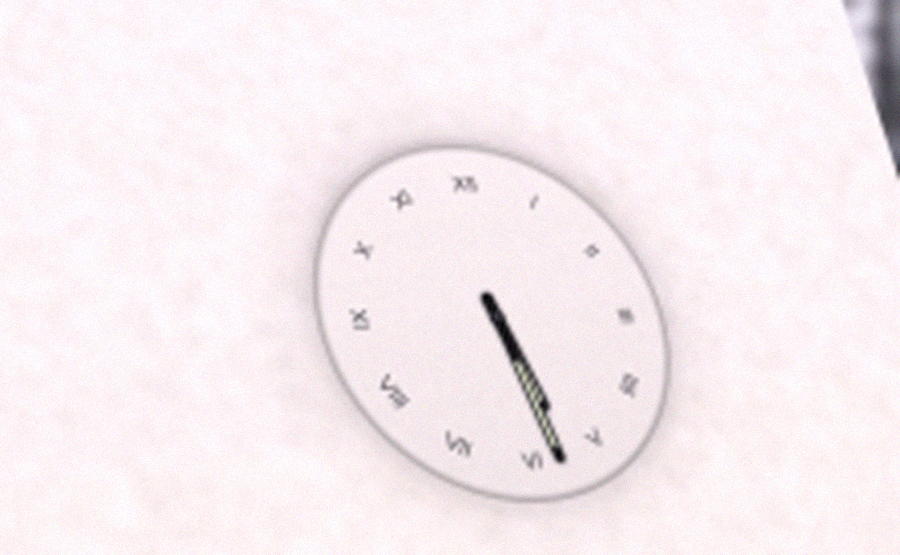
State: h=5 m=28
